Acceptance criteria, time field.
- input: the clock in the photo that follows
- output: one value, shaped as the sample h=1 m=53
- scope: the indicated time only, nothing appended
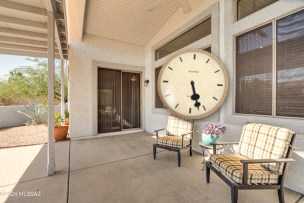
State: h=5 m=27
